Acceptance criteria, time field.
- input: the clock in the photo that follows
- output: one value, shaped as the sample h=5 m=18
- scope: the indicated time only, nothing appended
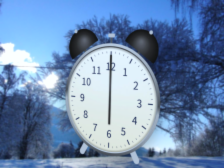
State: h=6 m=0
